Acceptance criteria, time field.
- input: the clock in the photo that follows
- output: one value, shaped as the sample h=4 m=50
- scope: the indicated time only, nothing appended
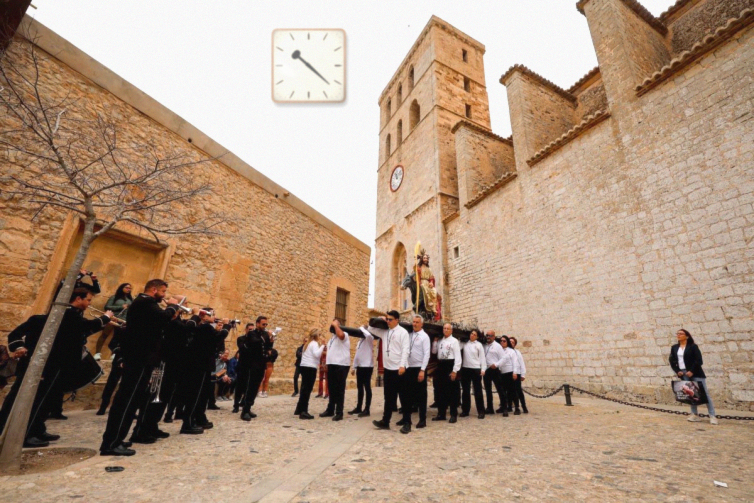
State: h=10 m=22
